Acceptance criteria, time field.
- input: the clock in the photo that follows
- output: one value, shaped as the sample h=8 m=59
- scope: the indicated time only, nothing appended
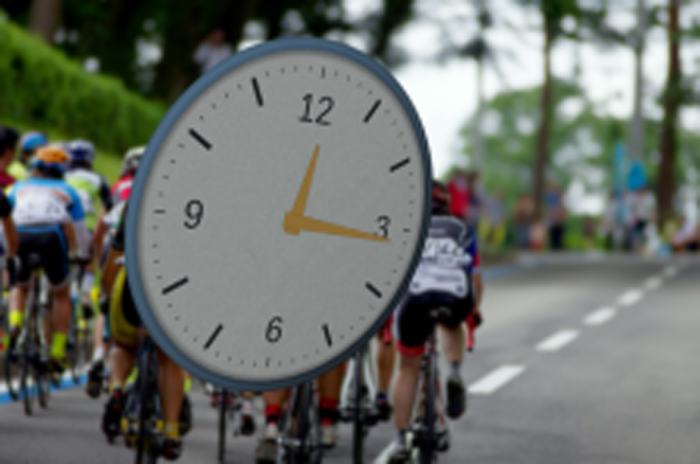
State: h=12 m=16
